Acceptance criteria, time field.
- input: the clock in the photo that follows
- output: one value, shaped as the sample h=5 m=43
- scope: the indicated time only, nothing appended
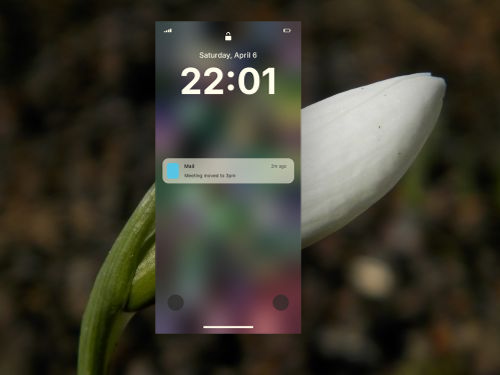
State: h=22 m=1
